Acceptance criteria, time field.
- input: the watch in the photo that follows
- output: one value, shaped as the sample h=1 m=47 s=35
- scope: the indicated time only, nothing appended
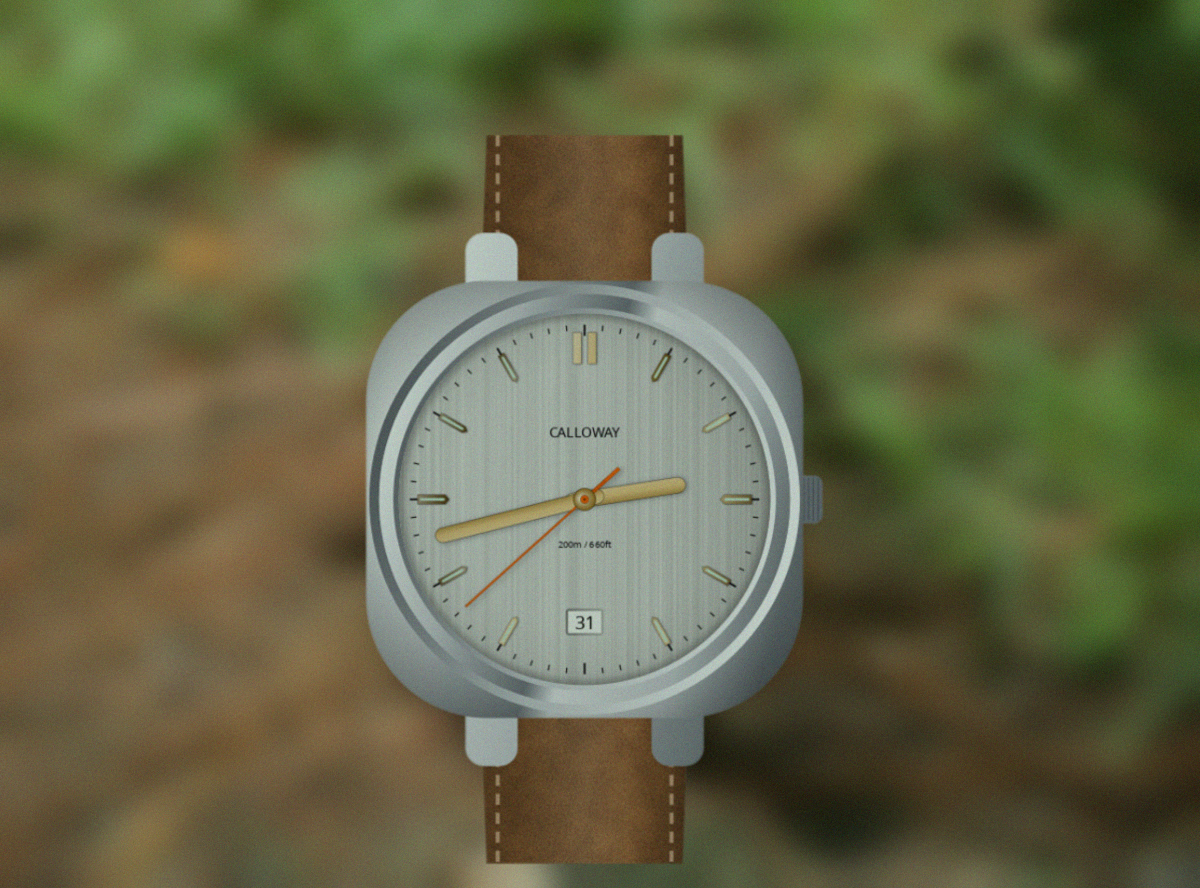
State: h=2 m=42 s=38
